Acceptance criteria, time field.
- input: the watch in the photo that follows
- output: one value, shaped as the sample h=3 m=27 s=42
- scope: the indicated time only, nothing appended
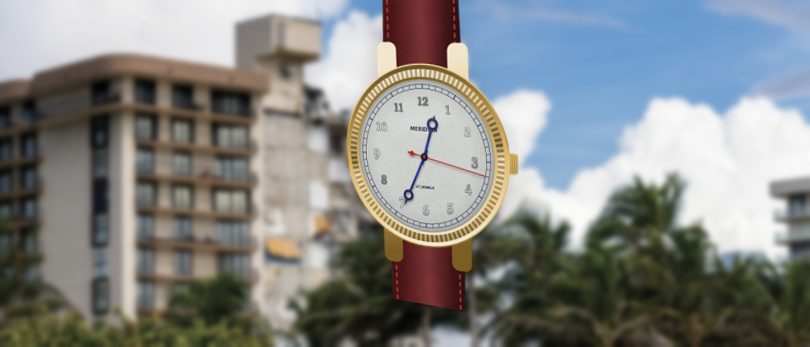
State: h=12 m=34 s=17
